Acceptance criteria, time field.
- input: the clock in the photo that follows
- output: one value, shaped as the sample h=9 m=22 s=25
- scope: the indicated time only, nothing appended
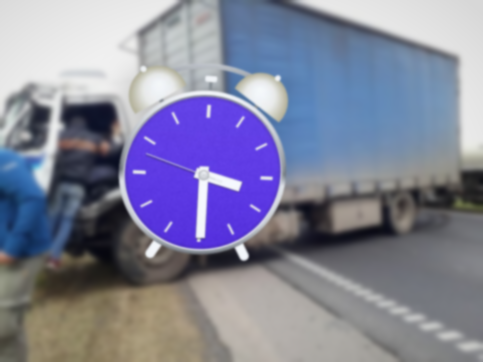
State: h=3 m=29 s=48
